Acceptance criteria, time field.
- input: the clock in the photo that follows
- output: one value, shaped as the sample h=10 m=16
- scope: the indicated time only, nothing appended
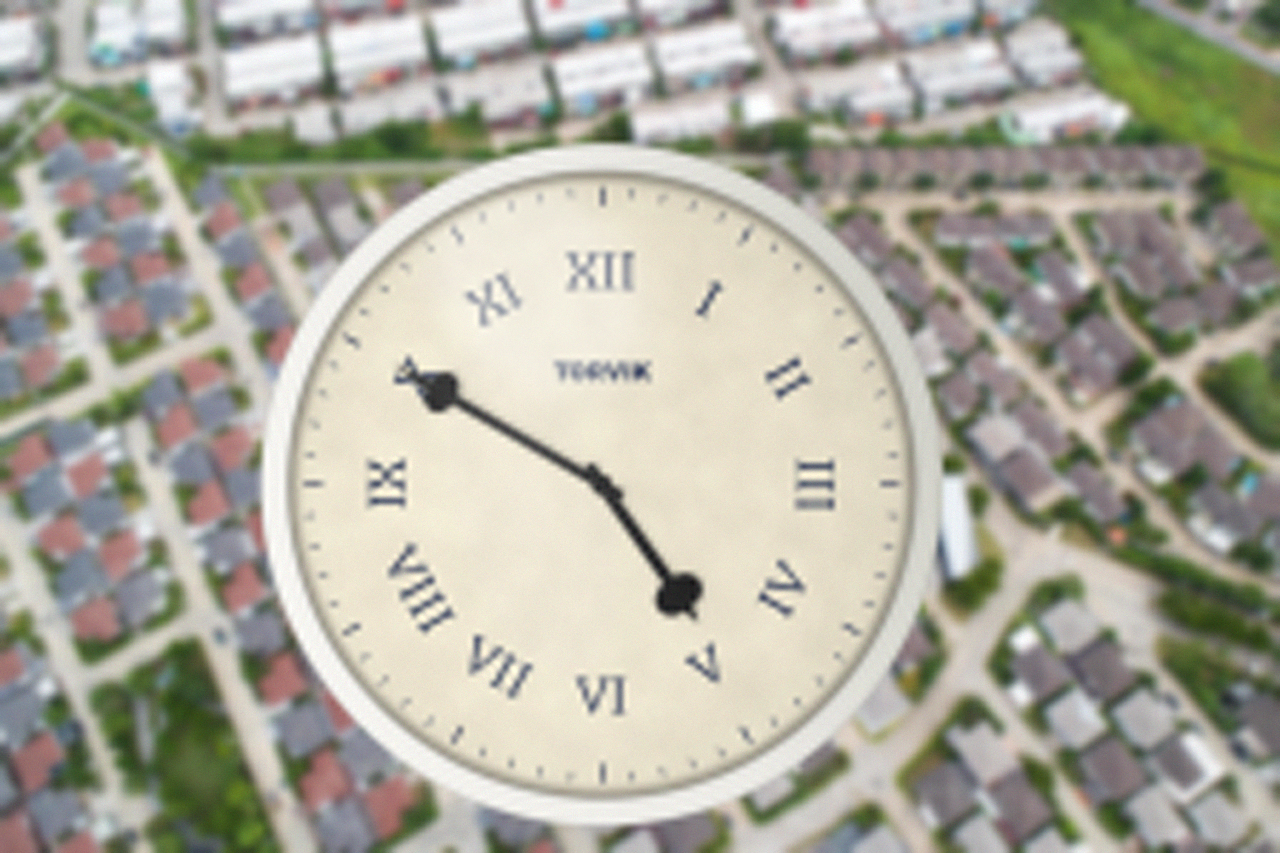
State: h=4 m=50
